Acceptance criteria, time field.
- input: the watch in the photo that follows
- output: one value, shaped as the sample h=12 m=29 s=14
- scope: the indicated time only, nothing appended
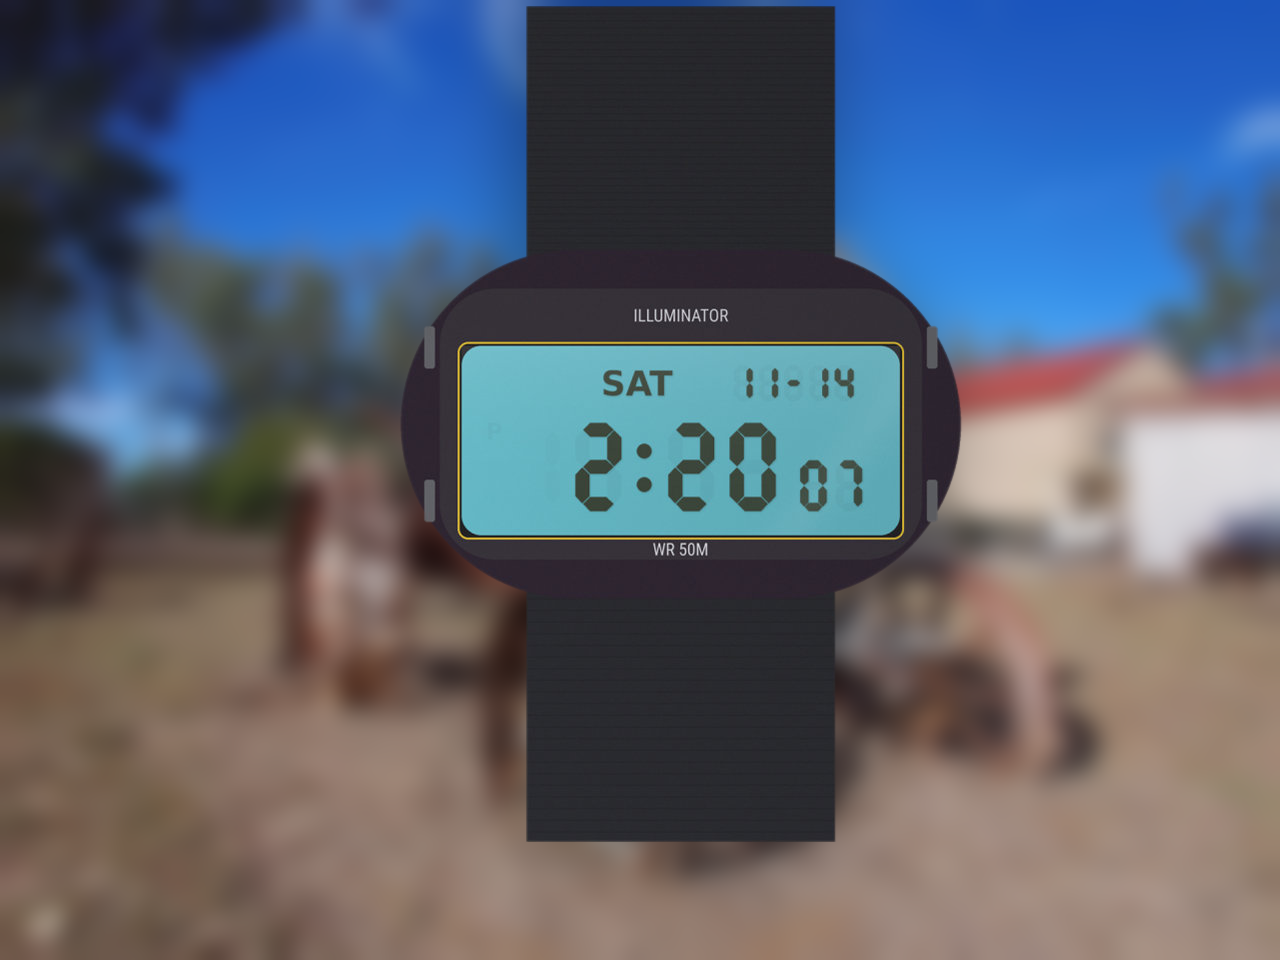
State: h=2 m=20 s=7
